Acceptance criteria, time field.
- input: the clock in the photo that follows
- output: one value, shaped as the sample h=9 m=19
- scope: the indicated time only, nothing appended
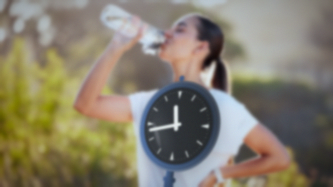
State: h=11 m=43
